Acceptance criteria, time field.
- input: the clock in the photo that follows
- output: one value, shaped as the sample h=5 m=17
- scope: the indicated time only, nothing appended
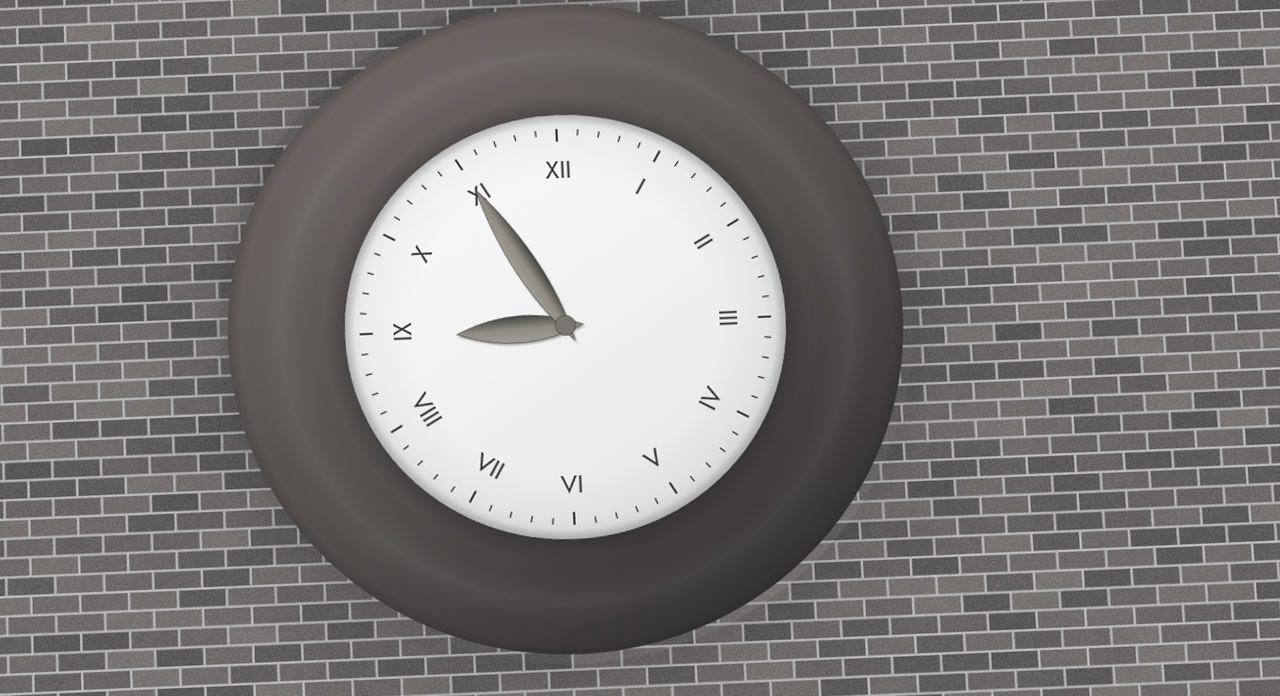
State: h=8 m=55
